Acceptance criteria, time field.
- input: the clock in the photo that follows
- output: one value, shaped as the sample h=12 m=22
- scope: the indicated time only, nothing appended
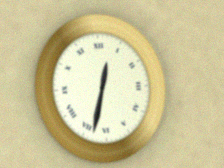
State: h=12 m=33
